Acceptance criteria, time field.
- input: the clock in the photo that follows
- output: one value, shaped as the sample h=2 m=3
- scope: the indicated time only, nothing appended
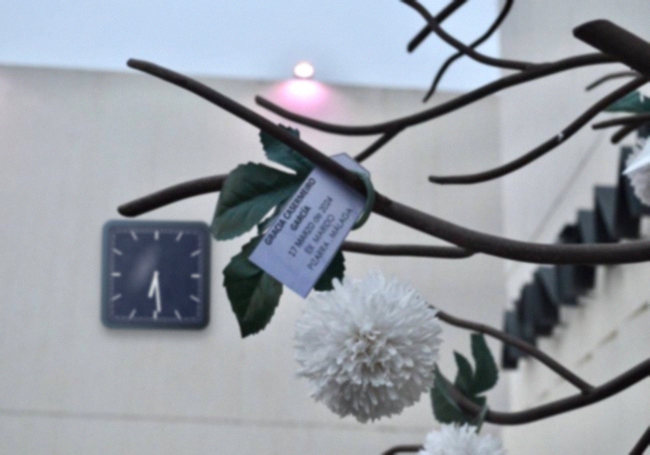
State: h=6 m=29
